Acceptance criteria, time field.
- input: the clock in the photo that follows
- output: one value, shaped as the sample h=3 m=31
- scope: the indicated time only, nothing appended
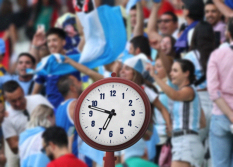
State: h=6 m=48
